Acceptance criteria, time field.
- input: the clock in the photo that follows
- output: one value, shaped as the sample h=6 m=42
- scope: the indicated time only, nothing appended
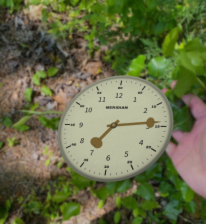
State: h=7 m=14
